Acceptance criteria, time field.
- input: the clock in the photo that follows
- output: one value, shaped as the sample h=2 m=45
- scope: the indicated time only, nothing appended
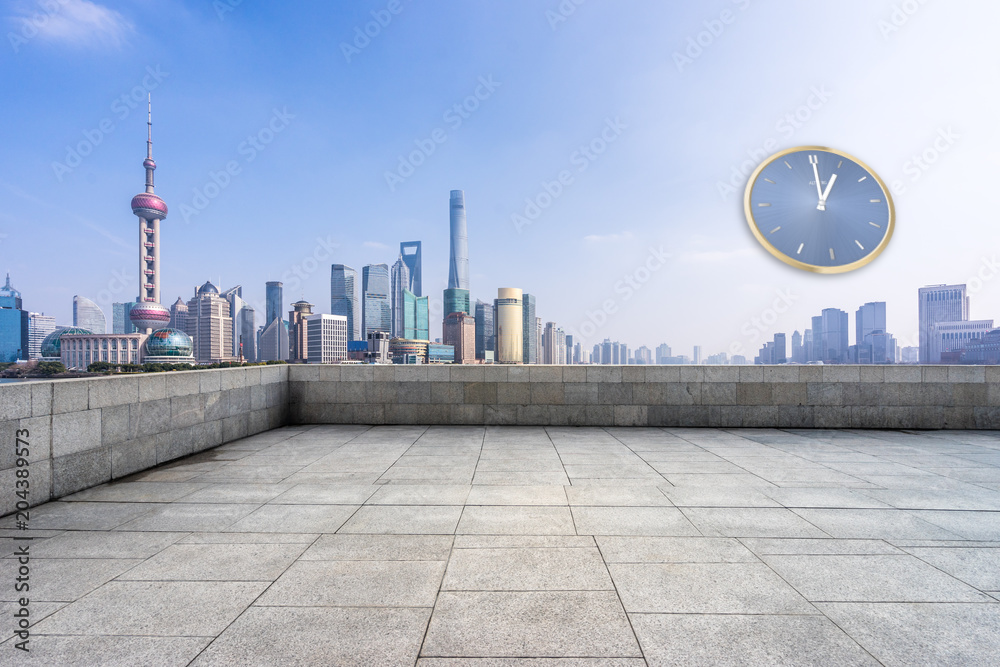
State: h=1 m=0
